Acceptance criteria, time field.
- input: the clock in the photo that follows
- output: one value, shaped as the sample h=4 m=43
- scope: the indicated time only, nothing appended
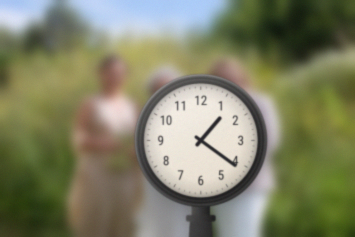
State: h=1 m=21
